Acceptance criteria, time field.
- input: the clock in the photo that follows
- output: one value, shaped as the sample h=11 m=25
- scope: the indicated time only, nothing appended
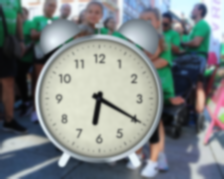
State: h=6 m=20
